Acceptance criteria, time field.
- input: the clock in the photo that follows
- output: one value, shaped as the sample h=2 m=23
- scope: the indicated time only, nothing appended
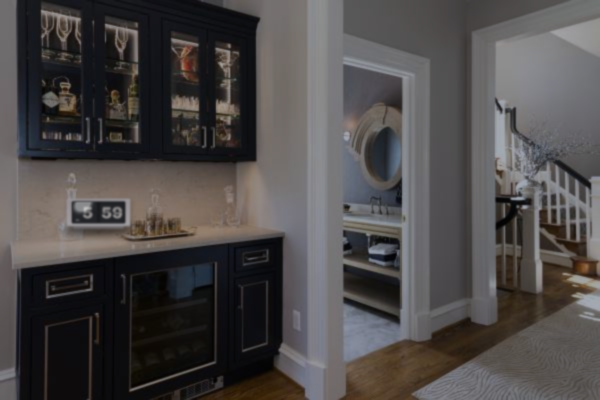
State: h=5 m=59
